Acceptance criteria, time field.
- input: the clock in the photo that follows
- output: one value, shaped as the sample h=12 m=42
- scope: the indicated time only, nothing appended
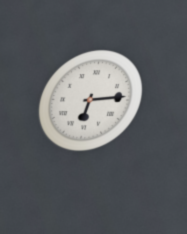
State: h=6 m=14
